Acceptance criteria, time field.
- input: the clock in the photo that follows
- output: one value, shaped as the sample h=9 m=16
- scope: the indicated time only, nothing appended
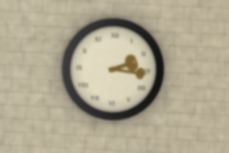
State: h=2 m=16
